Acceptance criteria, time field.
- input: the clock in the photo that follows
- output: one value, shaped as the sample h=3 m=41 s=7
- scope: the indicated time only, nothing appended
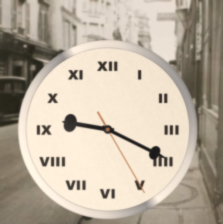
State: h=9 m=19 s=25
